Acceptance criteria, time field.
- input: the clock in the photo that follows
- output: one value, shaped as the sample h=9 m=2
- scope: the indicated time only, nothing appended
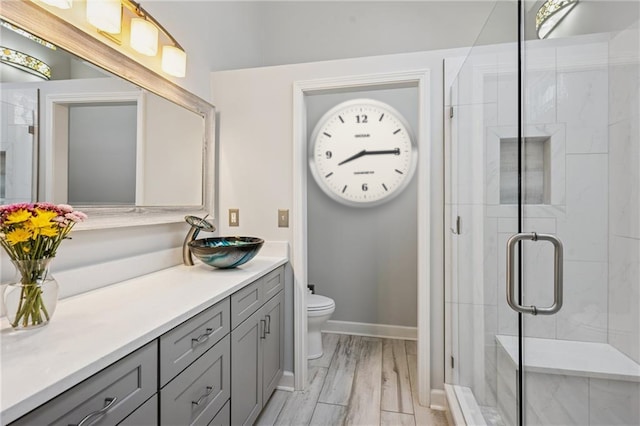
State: h=8 m=15
